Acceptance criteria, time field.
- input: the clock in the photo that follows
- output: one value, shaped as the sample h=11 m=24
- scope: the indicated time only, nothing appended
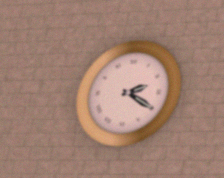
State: h=2 m=20
